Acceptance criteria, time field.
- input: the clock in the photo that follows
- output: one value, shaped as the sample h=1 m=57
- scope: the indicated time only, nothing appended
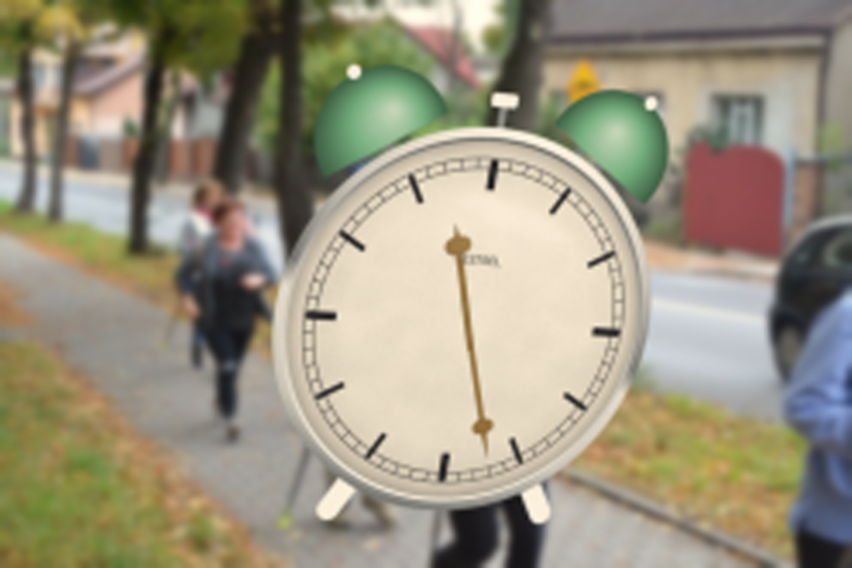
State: h=11 m=27
